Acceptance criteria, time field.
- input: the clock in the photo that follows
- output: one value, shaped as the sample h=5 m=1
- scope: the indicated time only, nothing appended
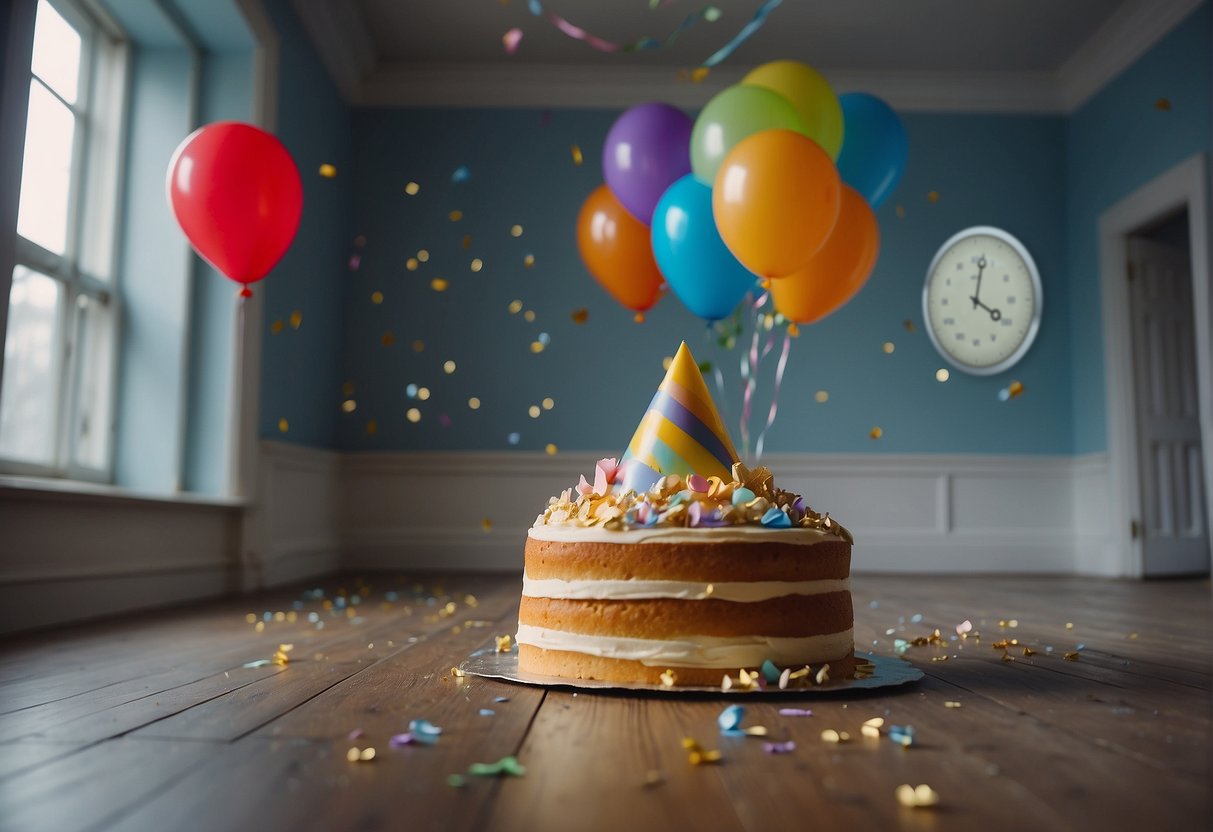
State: h=4 m=2
